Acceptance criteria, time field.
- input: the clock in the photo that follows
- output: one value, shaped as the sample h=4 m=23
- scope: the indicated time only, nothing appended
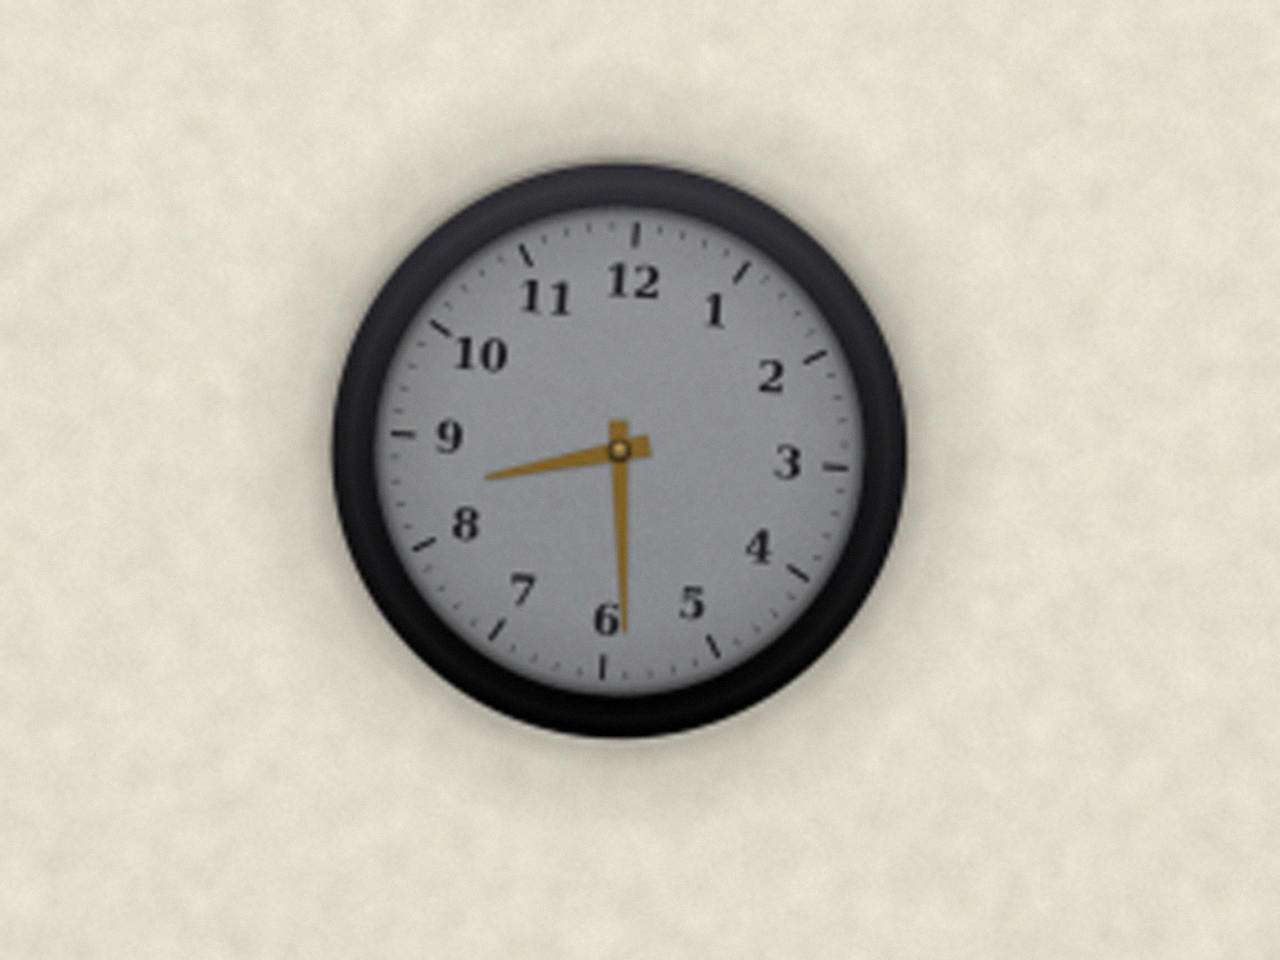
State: h=8 m=29
